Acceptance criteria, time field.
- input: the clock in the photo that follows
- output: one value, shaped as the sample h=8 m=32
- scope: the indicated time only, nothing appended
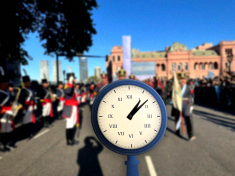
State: h=1 m=8
